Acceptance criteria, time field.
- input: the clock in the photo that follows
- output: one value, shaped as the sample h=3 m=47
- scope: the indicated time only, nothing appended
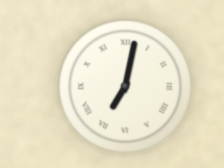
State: h=7 m=2
